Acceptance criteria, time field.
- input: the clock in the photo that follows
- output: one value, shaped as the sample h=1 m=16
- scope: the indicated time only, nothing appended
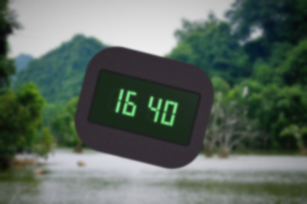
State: h=16 m=40
